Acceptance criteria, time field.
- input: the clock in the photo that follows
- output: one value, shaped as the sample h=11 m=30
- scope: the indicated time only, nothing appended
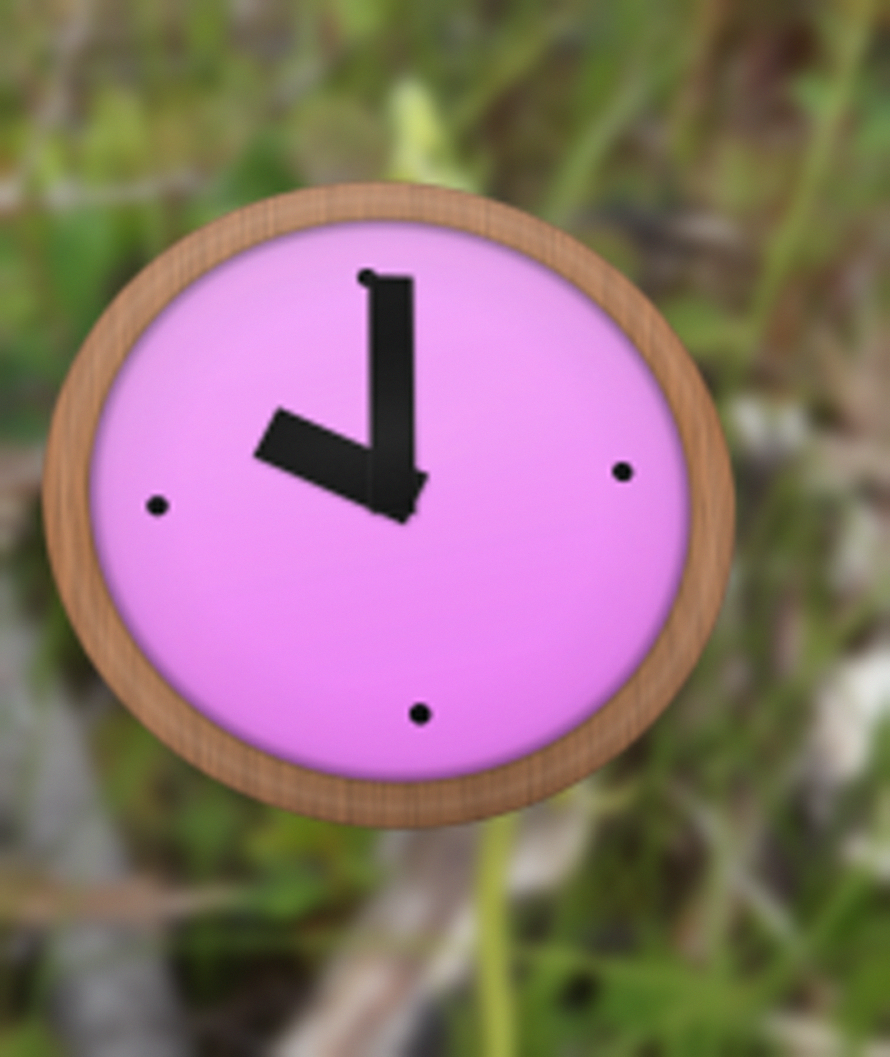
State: h=10 m=1
